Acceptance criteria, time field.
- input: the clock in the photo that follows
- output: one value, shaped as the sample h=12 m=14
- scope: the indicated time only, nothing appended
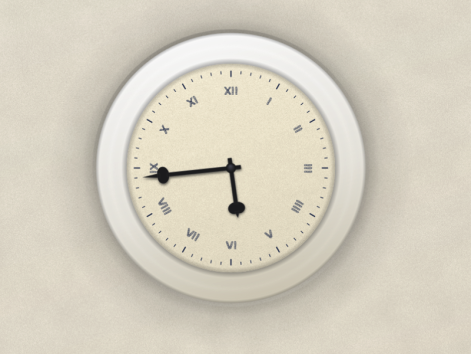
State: h=5 m=44
